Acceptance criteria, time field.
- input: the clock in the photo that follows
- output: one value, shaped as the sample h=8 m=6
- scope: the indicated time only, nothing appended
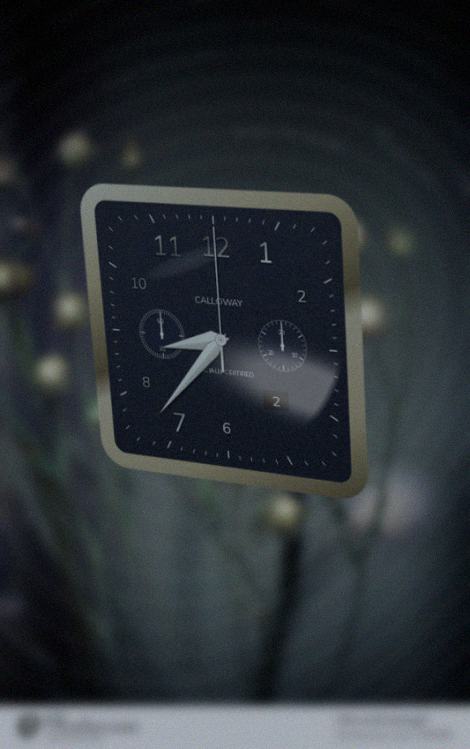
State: h=8 m=37
